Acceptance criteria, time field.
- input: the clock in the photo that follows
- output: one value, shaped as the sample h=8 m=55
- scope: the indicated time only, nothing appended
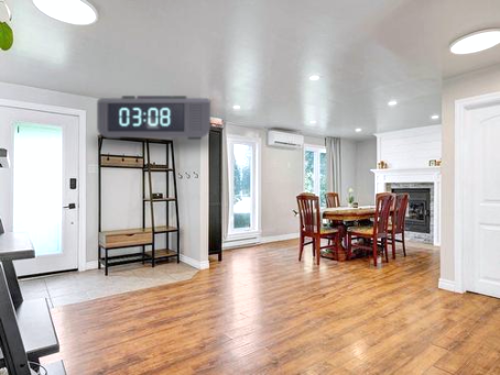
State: h=3 m=8
